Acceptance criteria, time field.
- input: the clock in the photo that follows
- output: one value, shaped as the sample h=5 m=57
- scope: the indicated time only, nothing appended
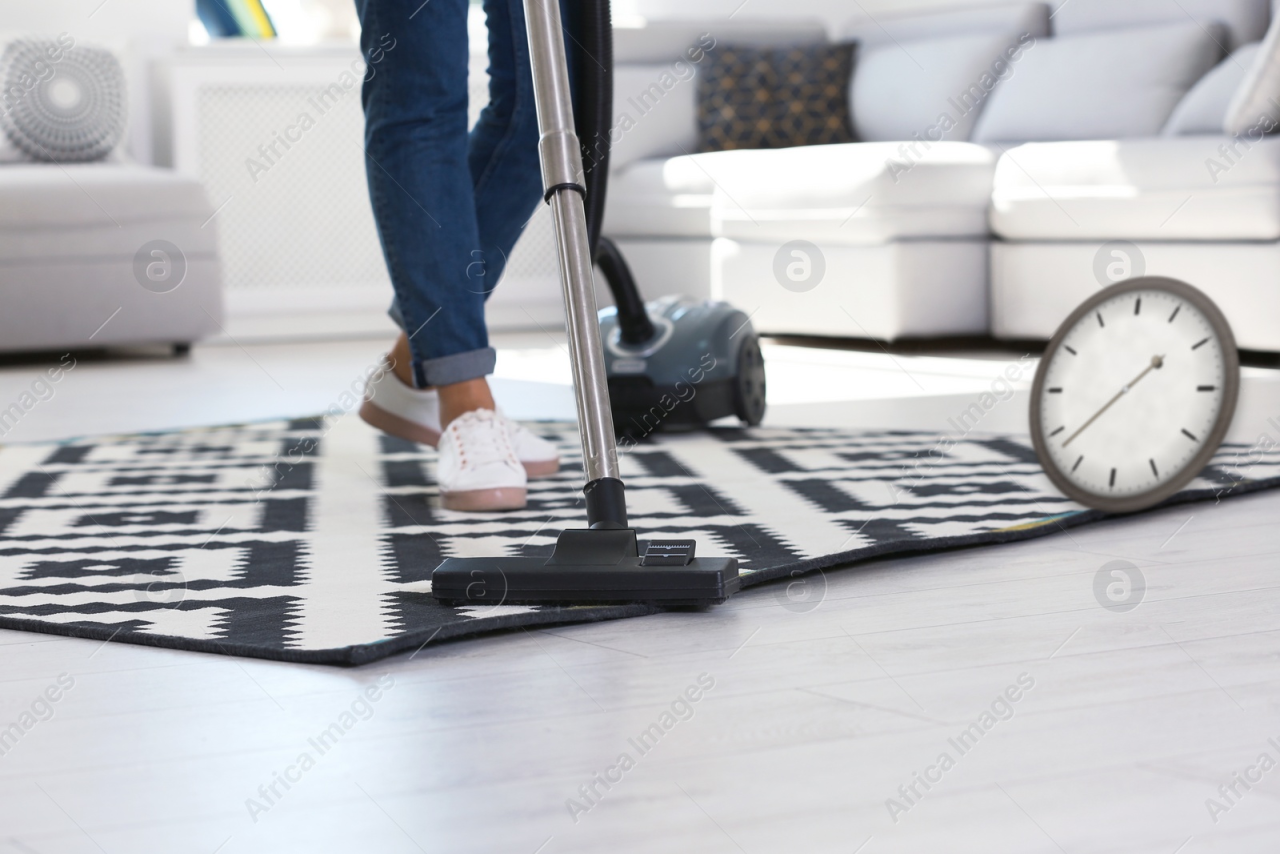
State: h=1 m=38
